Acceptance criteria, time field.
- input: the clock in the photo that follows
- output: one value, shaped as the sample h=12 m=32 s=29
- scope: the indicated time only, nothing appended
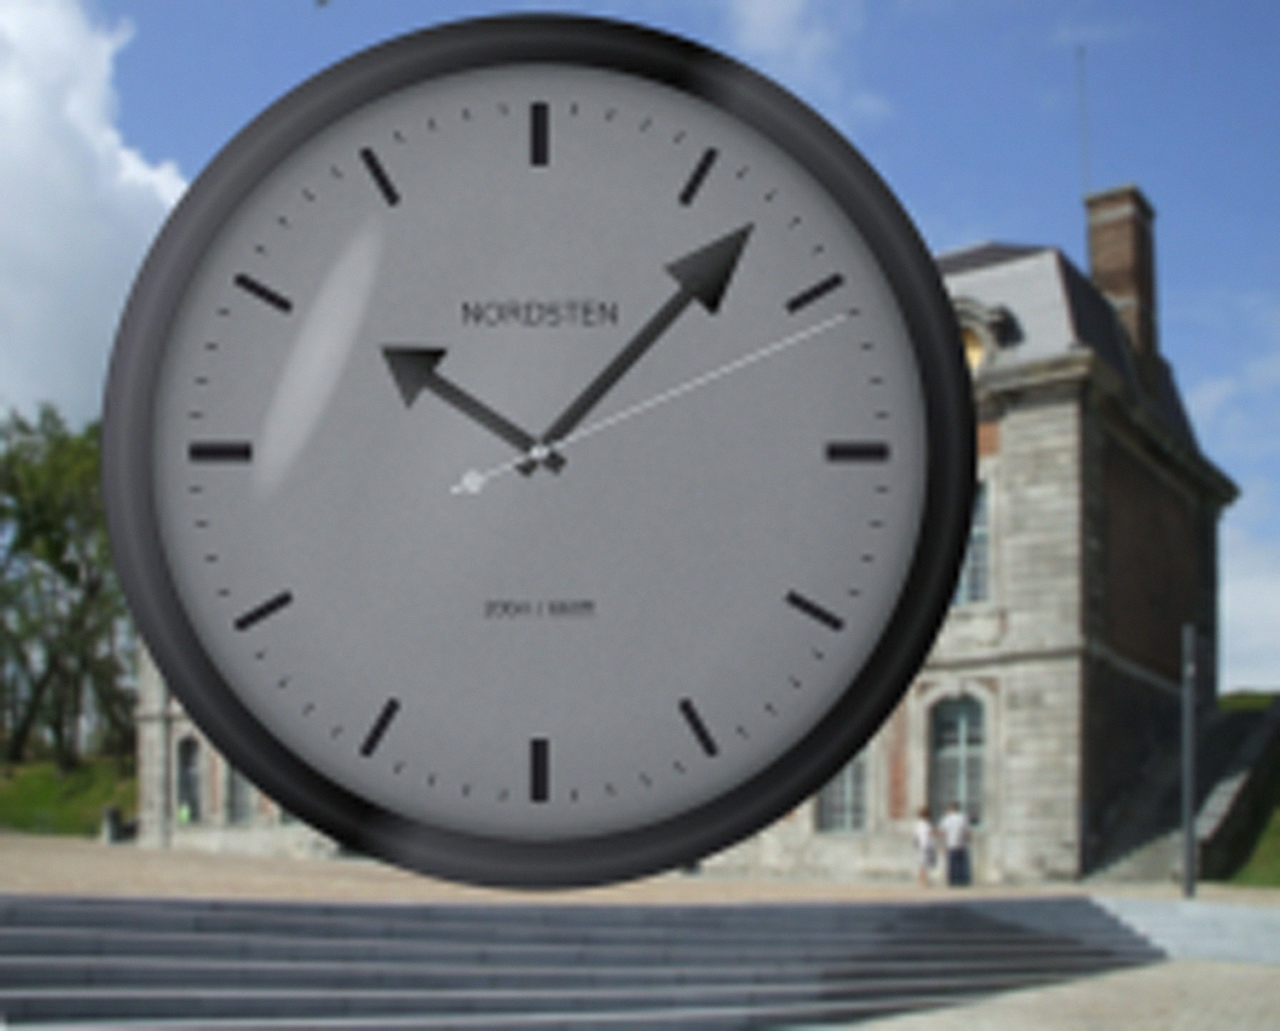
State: h=10 m=7 s=11
